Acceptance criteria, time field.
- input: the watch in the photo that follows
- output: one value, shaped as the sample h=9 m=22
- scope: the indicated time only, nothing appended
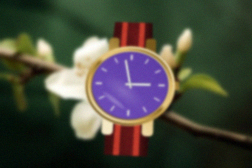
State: h=2 m=58
